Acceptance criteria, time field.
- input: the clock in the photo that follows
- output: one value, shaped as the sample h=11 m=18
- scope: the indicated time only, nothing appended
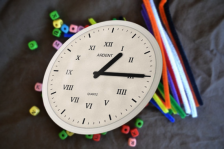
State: h=1 m=15
